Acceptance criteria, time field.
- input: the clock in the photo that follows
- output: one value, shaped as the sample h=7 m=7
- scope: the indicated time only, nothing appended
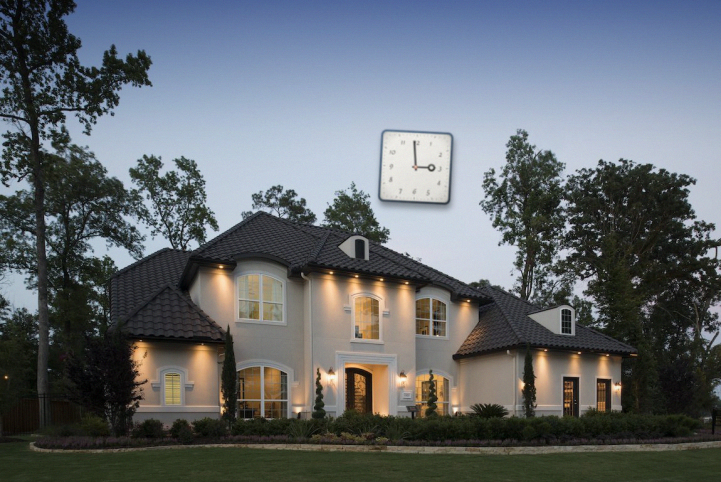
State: h=2 m=59
